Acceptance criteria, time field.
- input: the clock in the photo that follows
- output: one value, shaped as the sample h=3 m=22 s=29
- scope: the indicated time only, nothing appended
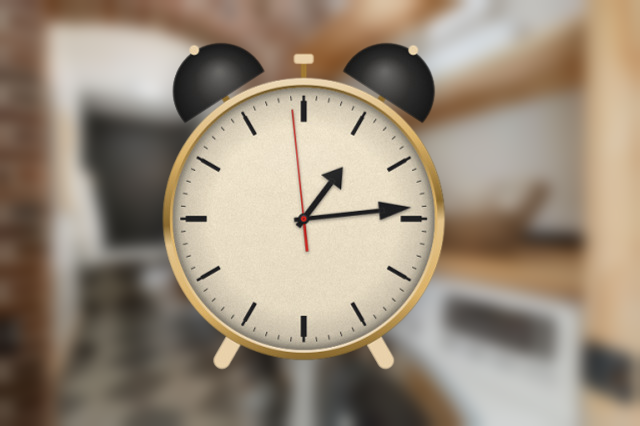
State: h=1 m=13 s=59
